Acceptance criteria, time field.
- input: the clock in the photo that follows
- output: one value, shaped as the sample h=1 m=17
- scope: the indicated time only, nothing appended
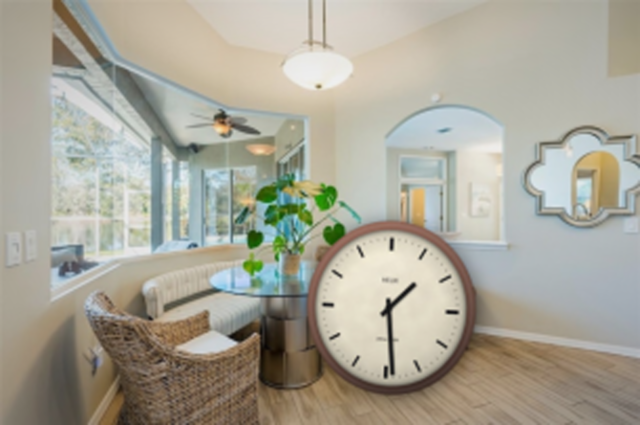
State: h=1 m=29
